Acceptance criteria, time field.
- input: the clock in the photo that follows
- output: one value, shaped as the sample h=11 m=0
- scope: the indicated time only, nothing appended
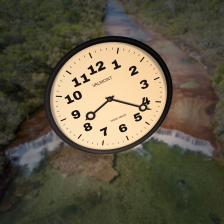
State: h=8 m=22
